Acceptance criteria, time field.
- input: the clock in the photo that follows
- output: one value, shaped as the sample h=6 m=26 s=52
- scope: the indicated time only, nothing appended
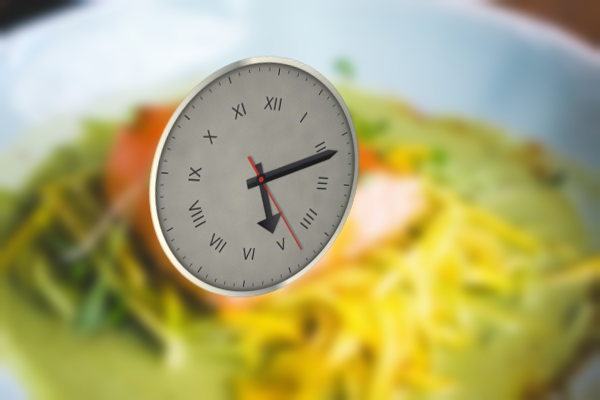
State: h=5 m=11 s=23
